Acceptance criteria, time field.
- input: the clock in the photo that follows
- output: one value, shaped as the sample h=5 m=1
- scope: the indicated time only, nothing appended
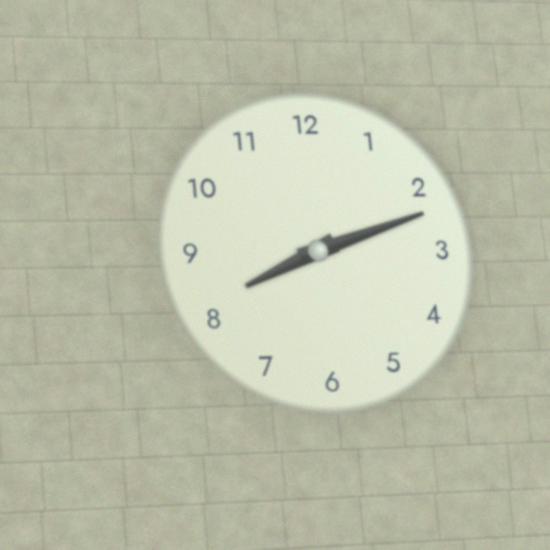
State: h=8 m=12
